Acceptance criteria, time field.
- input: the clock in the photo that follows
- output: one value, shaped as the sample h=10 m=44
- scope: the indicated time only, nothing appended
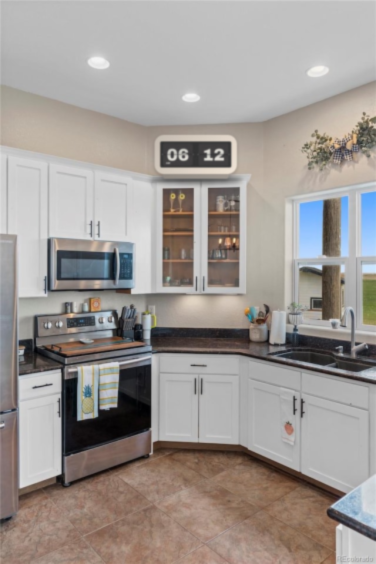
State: h=6 m=12
